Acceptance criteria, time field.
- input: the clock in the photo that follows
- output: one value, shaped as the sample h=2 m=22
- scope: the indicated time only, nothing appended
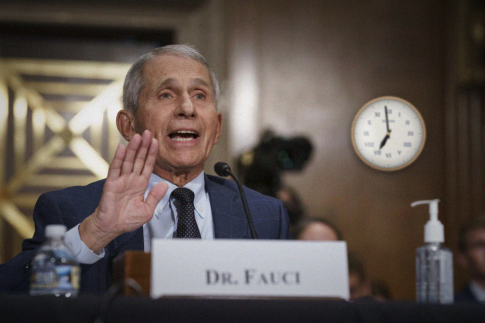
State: h=6 m=59
